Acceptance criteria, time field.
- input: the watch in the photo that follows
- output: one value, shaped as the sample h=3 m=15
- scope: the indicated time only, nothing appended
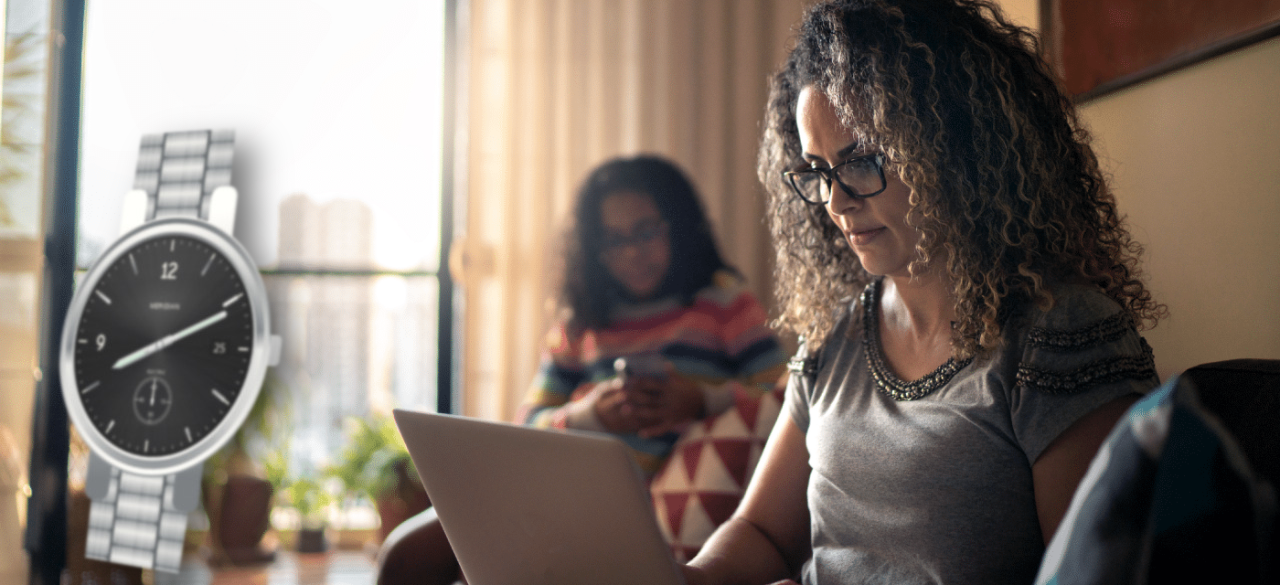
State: h=8 m=11
